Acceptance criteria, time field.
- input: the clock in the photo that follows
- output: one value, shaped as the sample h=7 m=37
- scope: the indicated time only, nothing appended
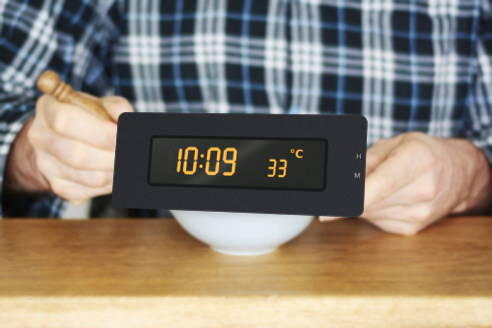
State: h=10 m=9
